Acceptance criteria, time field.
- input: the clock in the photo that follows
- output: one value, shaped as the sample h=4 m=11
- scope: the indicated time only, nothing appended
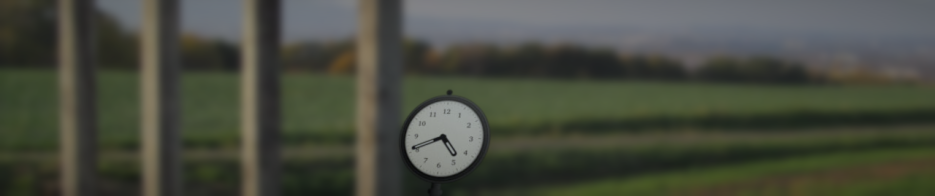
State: h=4 m=41
